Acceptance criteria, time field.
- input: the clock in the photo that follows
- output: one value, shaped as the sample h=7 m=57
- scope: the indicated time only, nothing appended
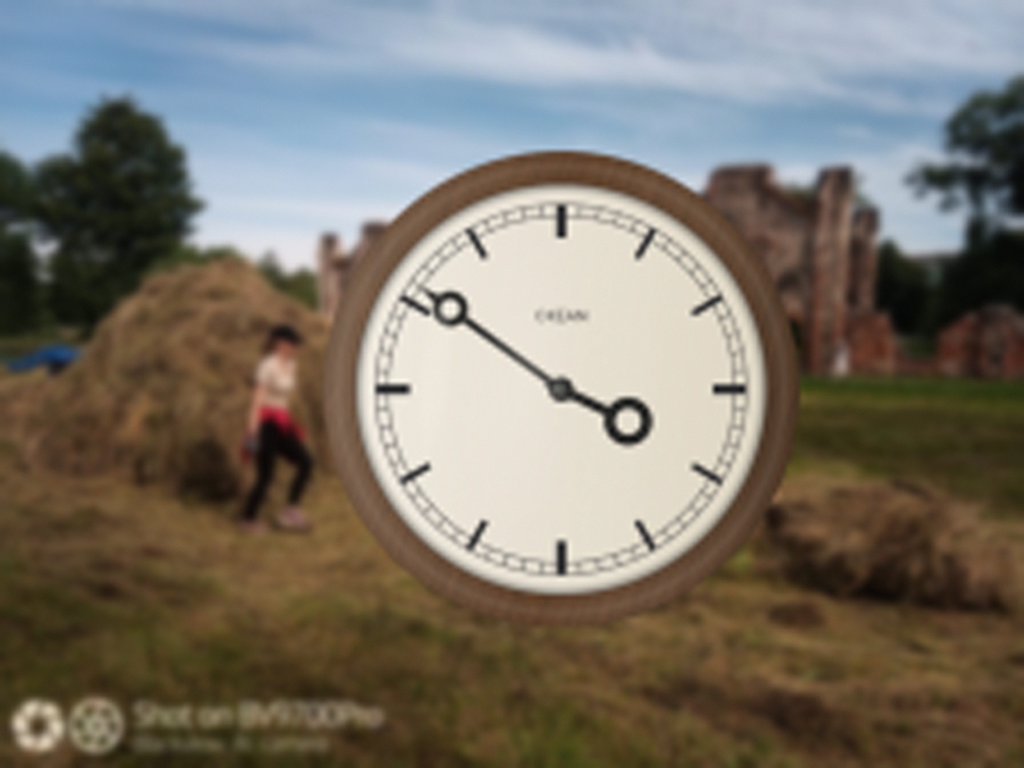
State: h=3 m=51
